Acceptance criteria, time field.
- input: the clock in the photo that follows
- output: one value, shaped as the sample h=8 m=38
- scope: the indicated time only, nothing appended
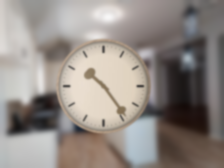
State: h=10 m=24
